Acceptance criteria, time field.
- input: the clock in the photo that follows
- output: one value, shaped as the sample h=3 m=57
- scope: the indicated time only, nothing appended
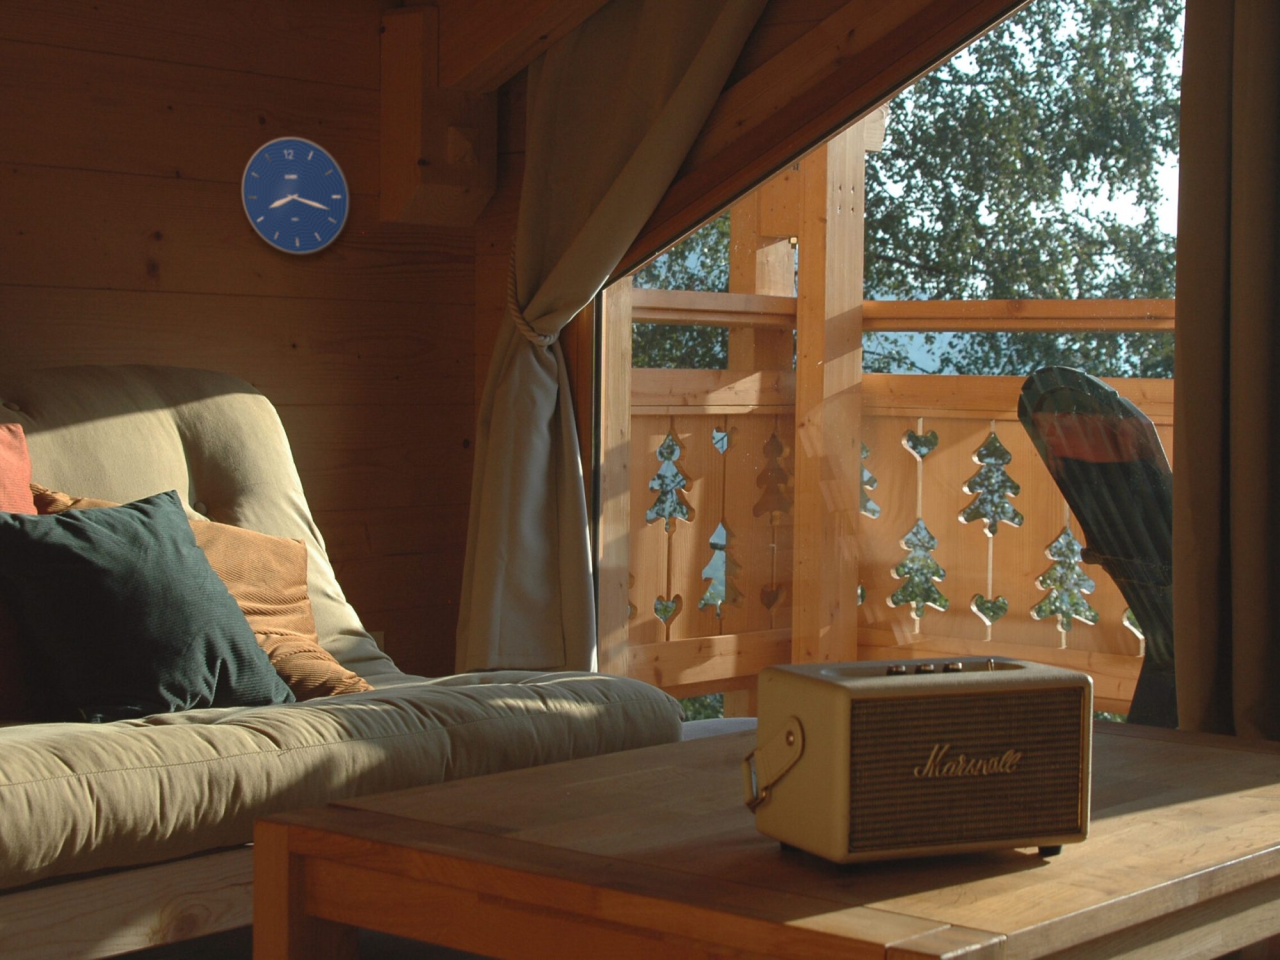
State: h=8 m=18
